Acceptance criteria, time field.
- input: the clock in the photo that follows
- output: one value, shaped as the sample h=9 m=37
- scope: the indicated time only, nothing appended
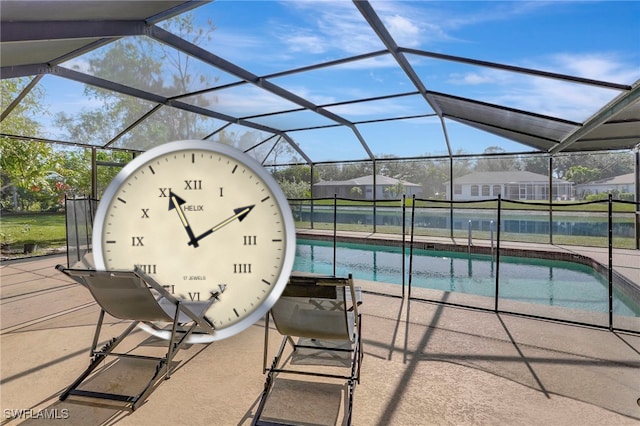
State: h=11 m=10
